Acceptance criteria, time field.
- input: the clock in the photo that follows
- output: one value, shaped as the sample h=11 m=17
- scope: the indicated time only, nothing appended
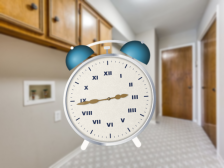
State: h=2 m=44
